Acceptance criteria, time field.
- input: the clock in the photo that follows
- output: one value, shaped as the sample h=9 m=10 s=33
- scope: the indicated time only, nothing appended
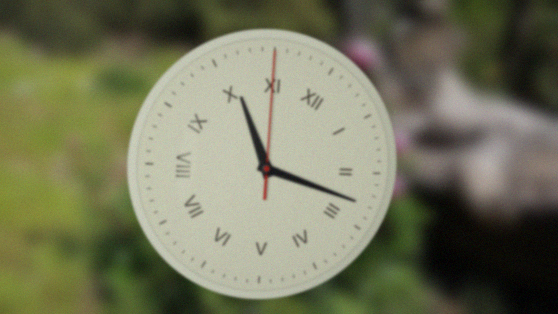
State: h=10 m=12 s=55
